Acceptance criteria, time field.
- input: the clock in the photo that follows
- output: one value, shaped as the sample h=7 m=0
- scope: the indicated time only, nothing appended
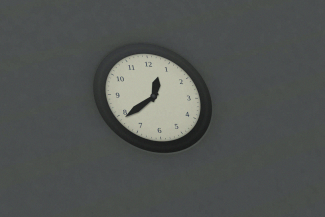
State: h=12 m=39
